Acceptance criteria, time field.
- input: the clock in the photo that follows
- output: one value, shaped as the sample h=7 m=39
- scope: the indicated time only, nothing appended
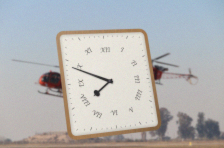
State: h=7 m=49
